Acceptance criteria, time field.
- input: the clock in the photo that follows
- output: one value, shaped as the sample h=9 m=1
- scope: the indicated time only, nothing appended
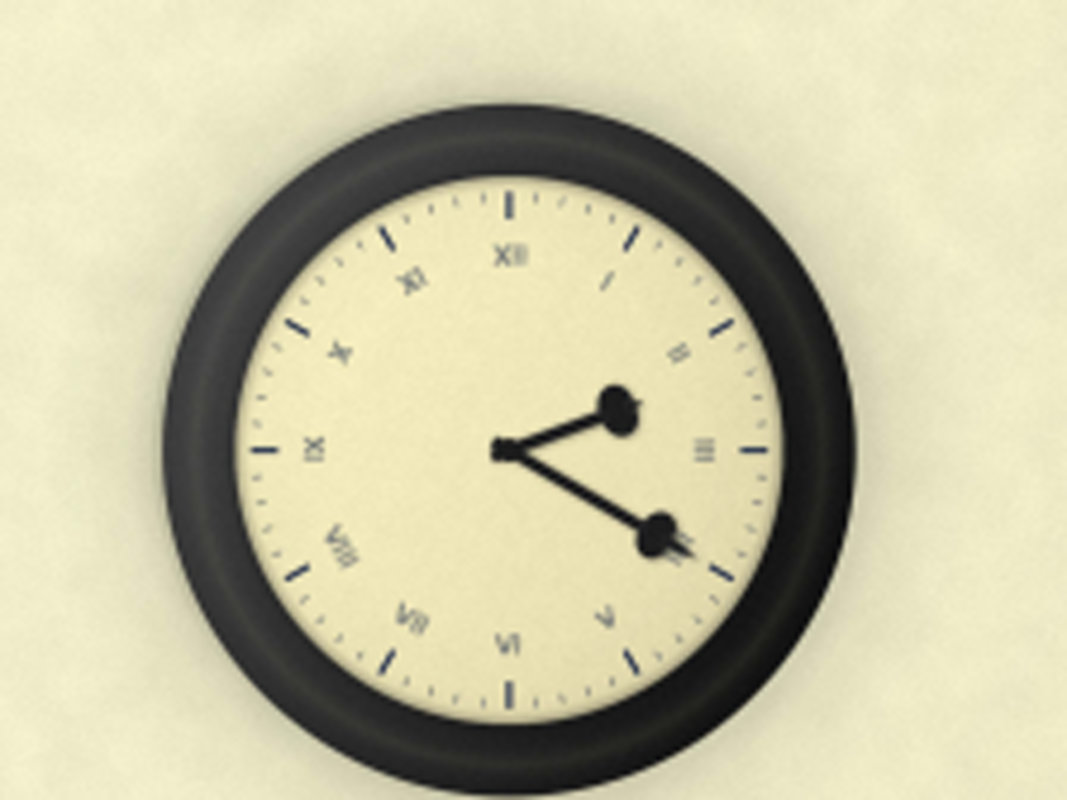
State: h=2 m=20
